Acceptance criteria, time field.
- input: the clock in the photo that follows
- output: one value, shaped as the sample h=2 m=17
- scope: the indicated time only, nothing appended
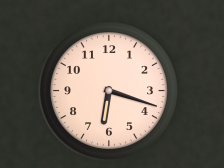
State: h=6 m=18
